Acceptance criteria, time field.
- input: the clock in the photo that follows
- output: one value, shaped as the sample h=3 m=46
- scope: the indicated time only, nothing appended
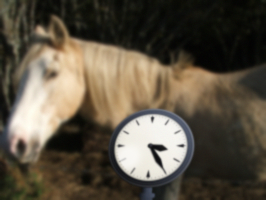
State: h=3 m=25
